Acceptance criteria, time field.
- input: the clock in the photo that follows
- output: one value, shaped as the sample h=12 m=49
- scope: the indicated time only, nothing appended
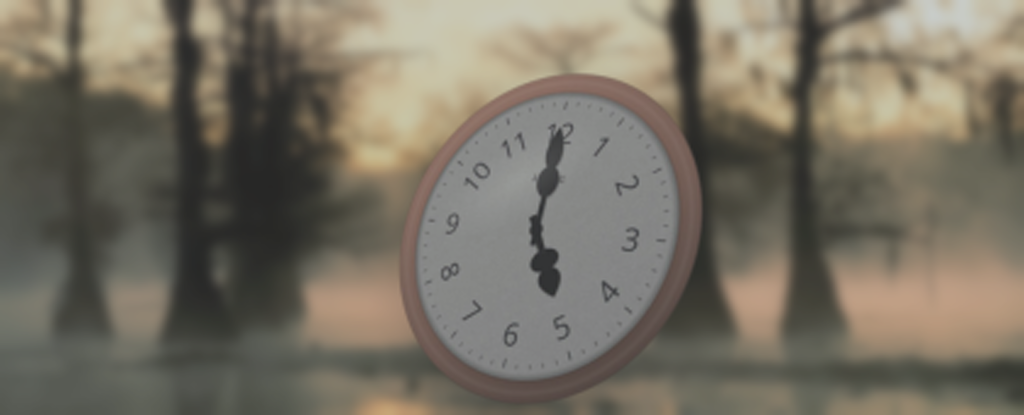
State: h=5 m=0
